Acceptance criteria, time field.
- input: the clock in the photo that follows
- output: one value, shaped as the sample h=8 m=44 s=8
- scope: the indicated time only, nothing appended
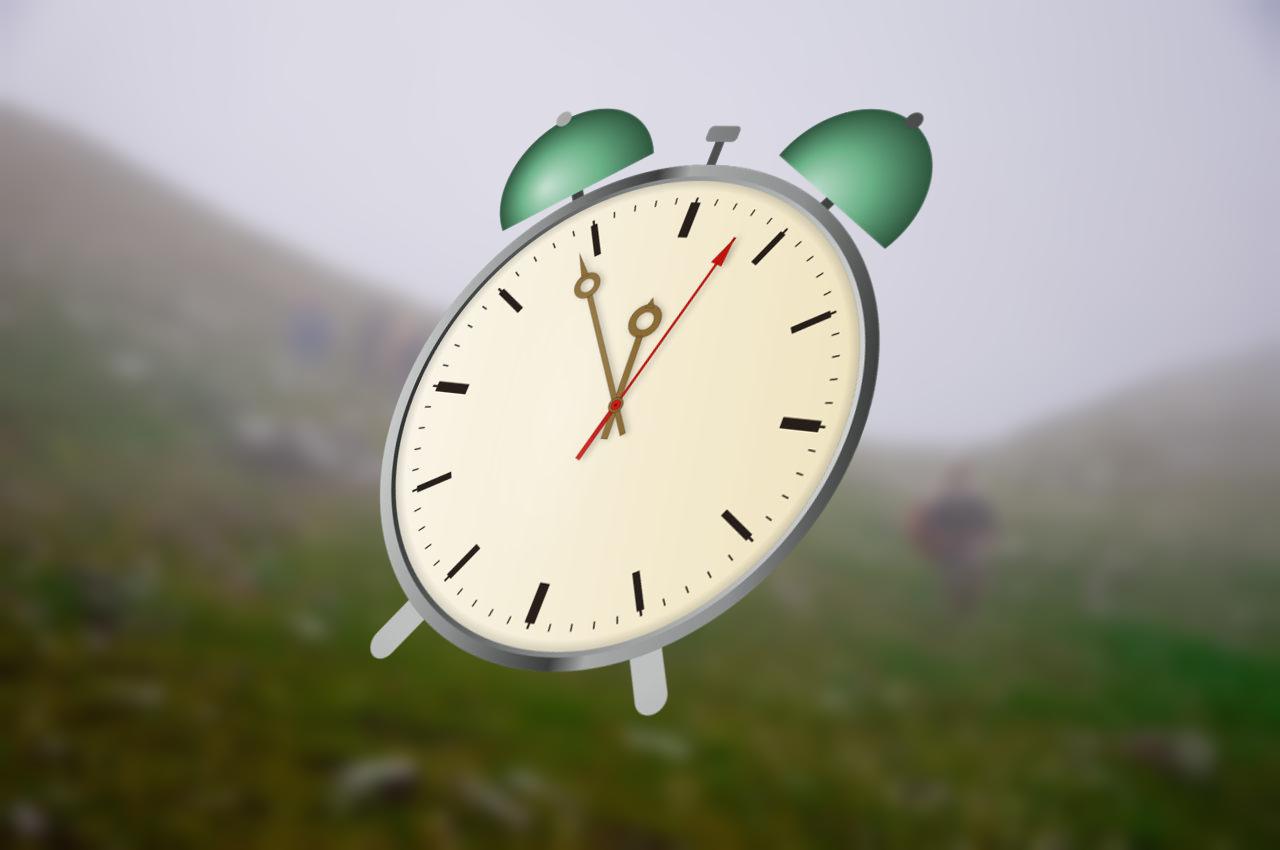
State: h=11 m=54 s=3
